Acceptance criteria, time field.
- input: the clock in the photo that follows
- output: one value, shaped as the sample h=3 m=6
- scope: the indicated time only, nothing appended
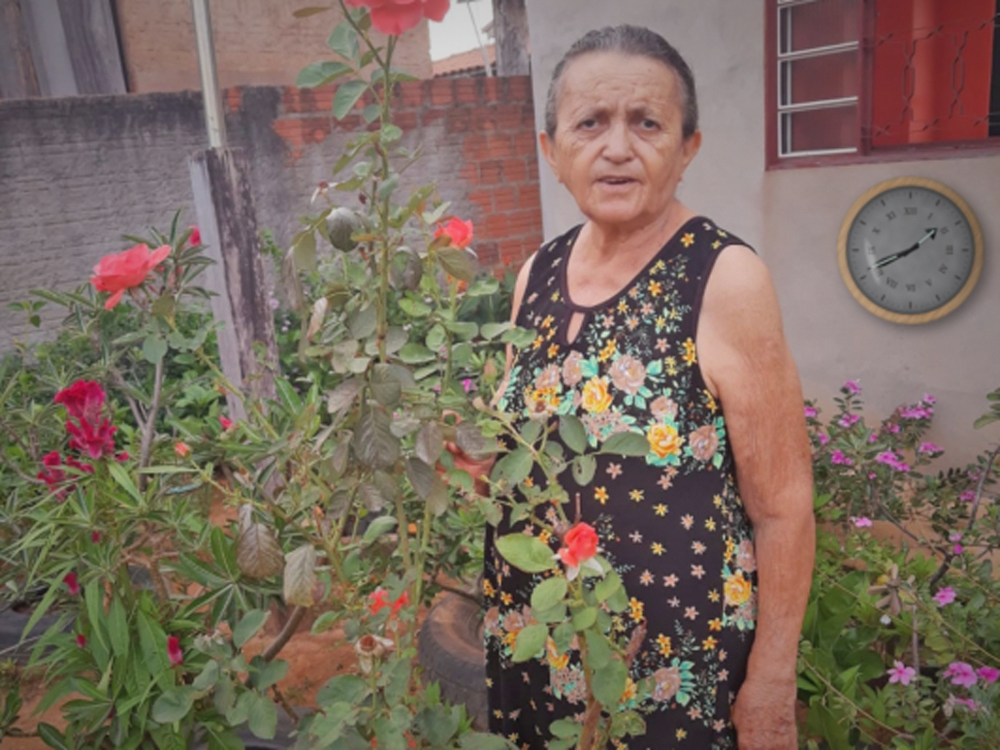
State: h=1 m=41
